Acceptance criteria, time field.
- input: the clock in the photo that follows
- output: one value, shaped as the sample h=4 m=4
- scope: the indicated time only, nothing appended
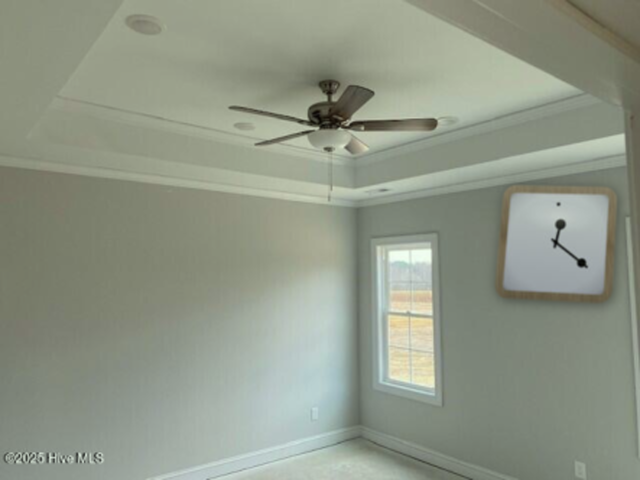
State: h=12 m=21
